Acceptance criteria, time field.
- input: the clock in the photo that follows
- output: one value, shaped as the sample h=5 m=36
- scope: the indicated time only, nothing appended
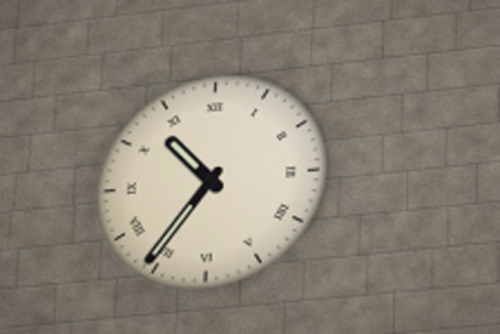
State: h=10 m=36
